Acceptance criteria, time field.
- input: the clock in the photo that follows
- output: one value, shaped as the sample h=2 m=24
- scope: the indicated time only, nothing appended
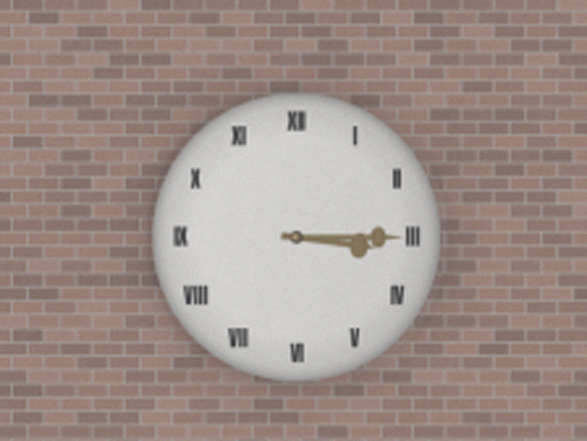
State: h=3 m=15
